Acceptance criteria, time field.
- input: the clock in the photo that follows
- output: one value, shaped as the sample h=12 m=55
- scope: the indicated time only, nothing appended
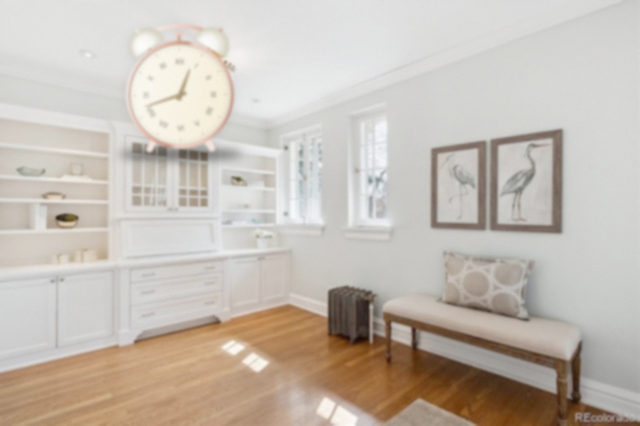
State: h=12 m=42
